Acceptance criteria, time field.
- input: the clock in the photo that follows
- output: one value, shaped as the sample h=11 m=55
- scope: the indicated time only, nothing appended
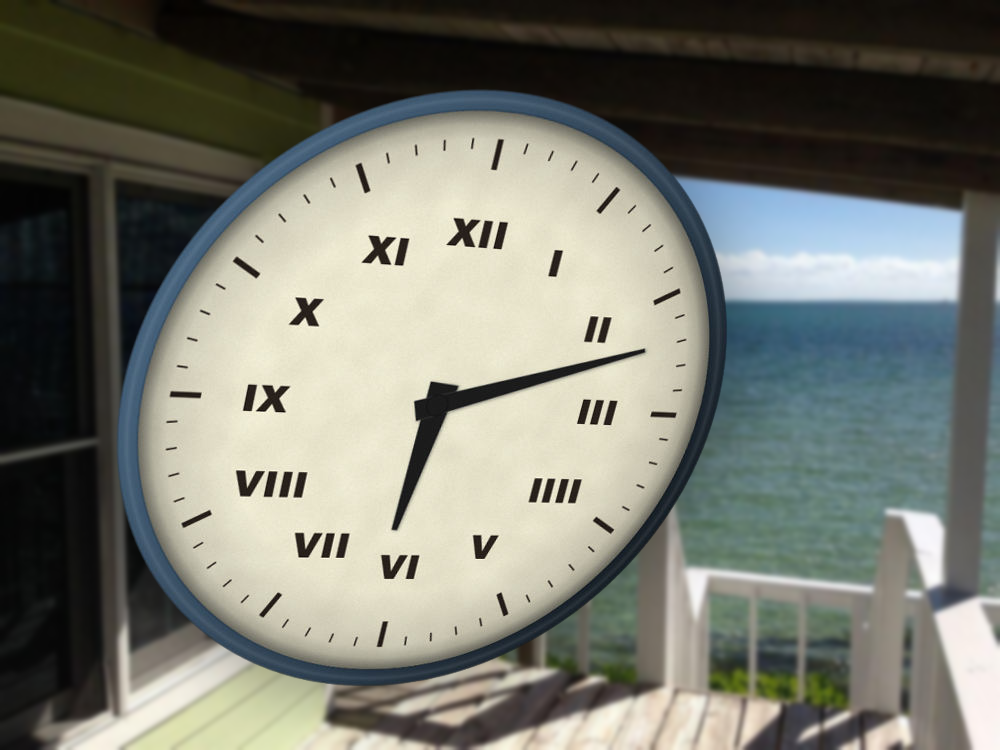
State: h=6 m=12
